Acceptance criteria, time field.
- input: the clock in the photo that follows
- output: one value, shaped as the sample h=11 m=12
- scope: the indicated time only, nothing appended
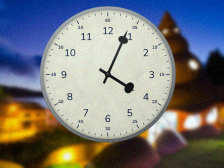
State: h=4 m=4
